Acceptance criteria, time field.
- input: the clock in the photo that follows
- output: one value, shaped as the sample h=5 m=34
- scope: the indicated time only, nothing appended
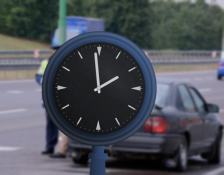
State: h=1 m=59
